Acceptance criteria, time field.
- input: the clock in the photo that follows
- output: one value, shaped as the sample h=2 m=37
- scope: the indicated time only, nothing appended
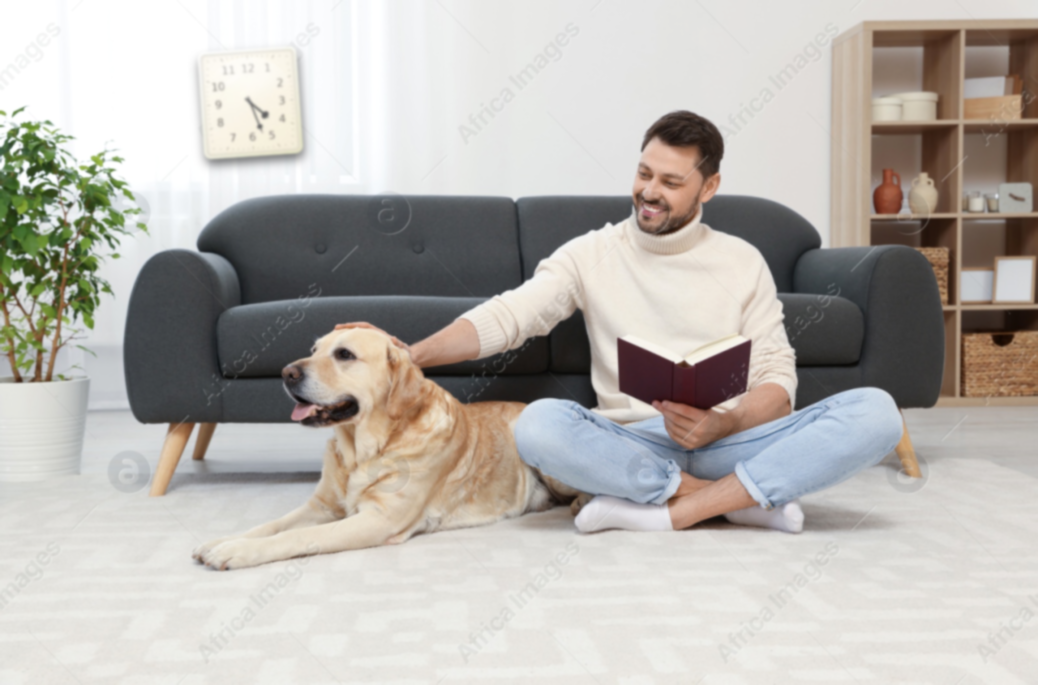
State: h=4 m=27
